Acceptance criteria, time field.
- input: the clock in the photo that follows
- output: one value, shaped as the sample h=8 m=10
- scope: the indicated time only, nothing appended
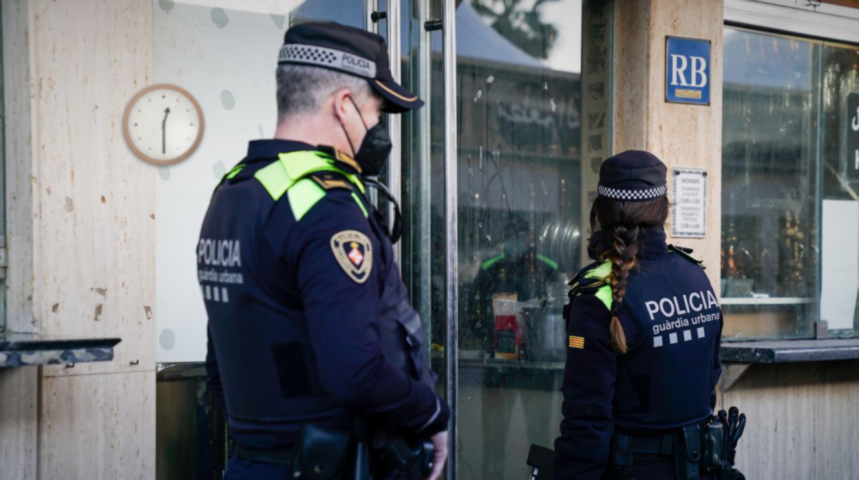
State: h=12 m=30
